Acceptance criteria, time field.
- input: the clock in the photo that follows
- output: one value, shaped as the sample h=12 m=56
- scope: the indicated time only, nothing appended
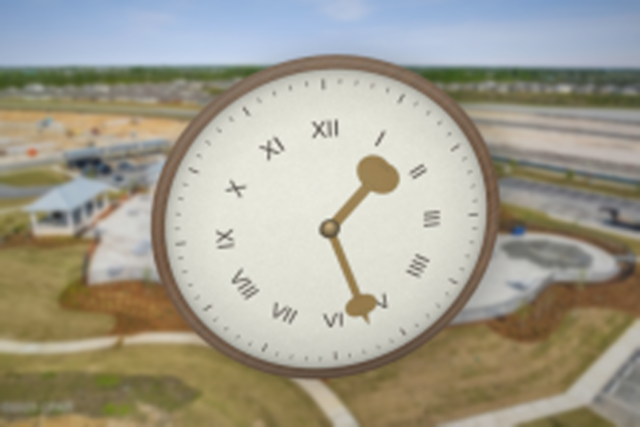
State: h=1 m=27
